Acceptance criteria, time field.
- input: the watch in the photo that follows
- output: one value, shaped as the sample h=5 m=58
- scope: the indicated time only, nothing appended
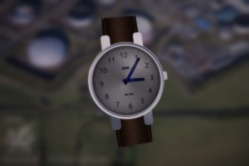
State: h=3 m=6
